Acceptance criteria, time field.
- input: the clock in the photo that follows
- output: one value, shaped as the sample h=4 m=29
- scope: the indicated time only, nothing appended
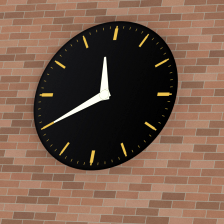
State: h=11 m=40
